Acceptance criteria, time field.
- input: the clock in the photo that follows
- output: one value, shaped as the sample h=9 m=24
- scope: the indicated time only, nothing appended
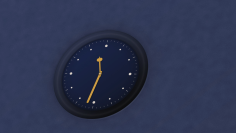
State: h=11 m=32
